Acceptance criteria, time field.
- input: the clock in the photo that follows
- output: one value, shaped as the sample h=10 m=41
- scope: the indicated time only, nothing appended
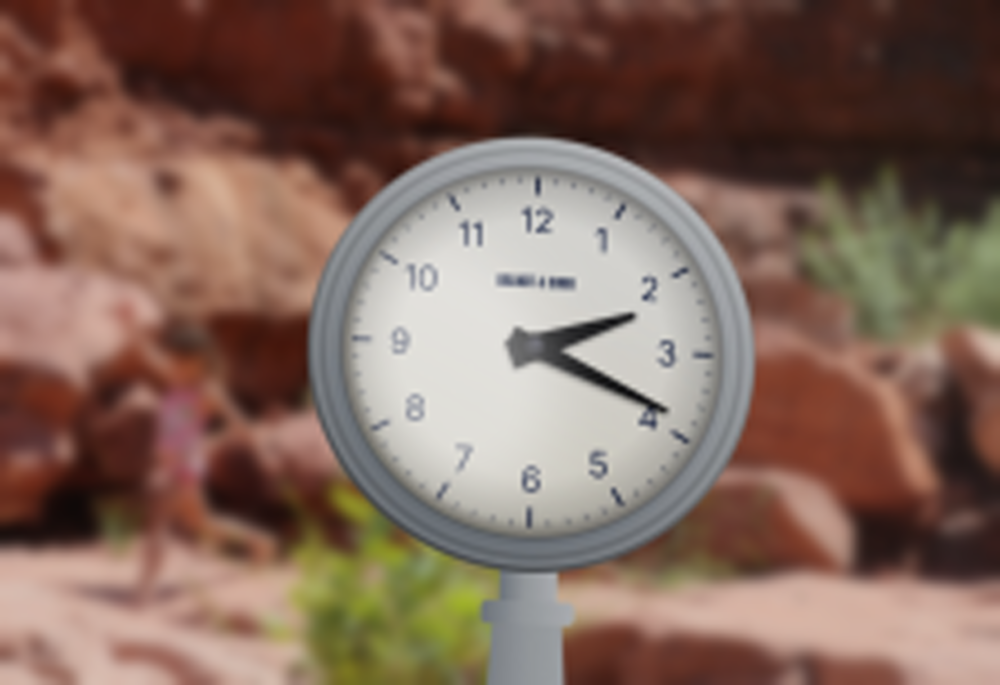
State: h=2 m=19
